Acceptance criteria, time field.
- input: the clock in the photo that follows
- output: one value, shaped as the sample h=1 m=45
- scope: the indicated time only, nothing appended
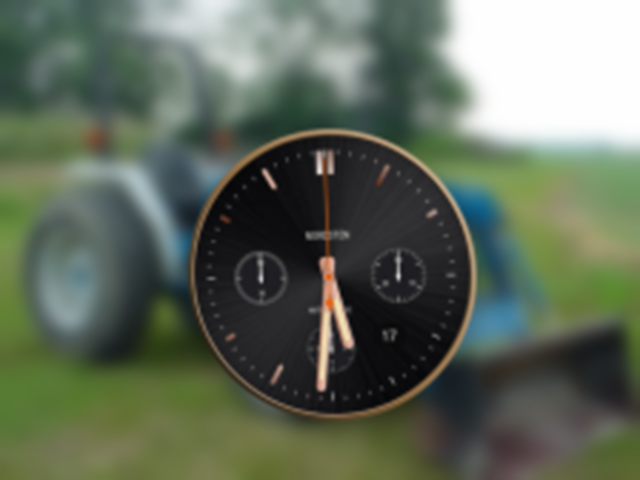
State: h=5 m=31
